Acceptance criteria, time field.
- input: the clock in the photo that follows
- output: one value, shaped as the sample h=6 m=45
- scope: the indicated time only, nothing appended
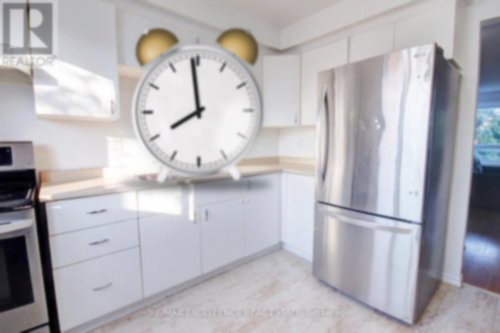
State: h=7 m=59
